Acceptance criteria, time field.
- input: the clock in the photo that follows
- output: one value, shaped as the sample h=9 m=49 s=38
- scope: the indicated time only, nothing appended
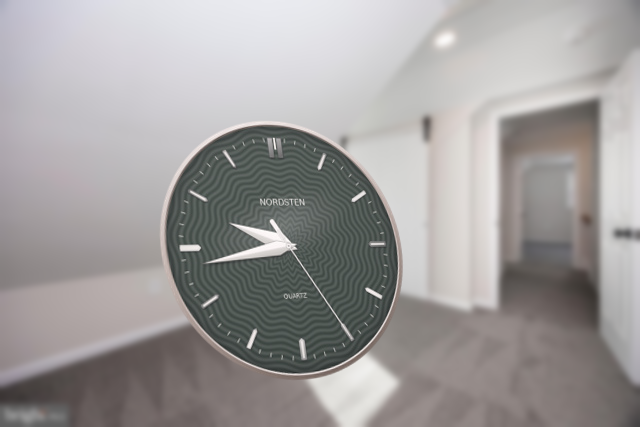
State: h=9 m=43 s=25
